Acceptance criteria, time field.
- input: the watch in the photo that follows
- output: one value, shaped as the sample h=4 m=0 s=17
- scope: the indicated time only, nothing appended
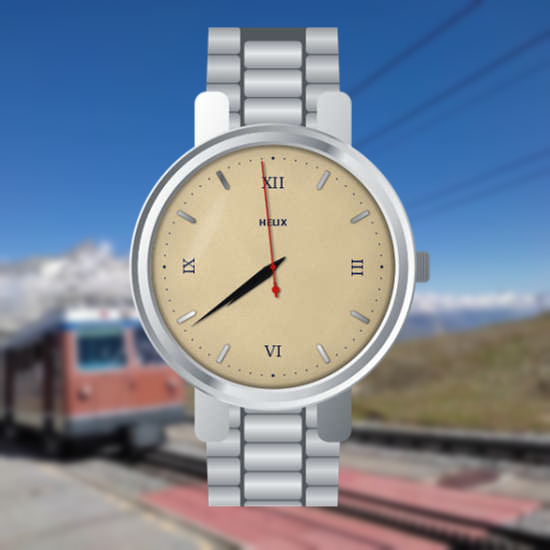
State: h=7 m=38 s=59
